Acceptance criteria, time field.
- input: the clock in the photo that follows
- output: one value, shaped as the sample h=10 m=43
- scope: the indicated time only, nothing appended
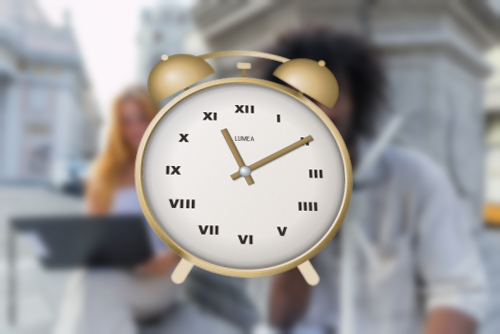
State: h=11 m=10
